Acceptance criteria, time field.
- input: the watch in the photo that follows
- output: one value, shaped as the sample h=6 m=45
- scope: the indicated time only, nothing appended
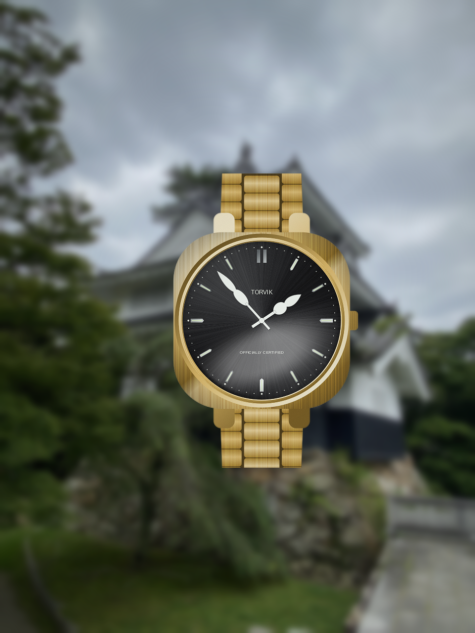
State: h=1 m=53
